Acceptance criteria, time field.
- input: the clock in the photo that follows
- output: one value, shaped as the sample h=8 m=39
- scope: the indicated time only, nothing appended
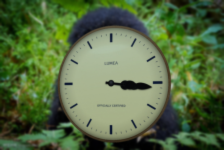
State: h=3 m=16
